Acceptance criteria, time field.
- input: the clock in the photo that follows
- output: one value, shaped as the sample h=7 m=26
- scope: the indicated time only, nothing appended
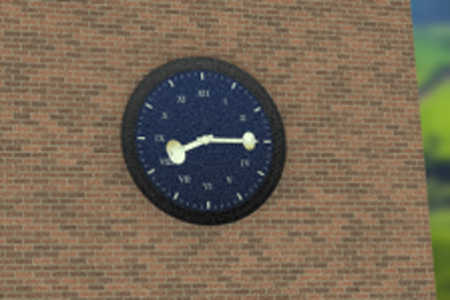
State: h=8 m=15
